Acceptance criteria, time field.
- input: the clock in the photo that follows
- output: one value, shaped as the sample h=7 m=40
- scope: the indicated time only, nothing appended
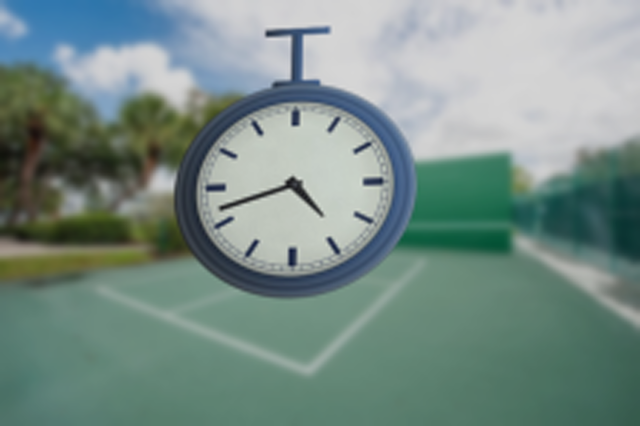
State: h=4 m=42
